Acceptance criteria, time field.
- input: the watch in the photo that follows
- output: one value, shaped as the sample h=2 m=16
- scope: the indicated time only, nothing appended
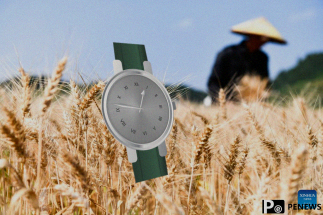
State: h=12 m=47
